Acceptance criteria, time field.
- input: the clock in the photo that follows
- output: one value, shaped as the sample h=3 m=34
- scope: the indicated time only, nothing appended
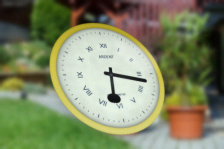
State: h=6 m=17
